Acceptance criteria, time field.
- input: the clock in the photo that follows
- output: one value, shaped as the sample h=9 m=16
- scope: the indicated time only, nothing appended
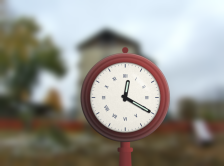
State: h=12 m=20
